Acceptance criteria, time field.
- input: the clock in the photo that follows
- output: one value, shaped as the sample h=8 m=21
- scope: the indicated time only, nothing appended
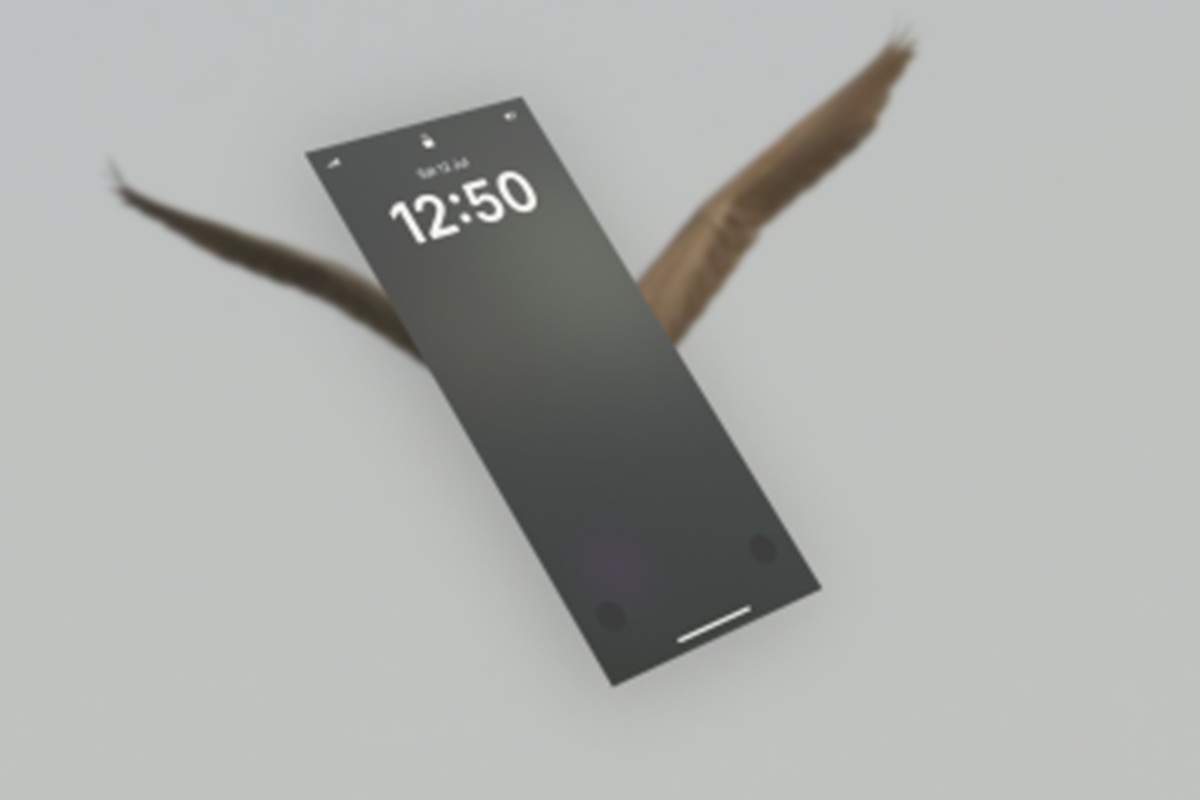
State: h=12 m=50
